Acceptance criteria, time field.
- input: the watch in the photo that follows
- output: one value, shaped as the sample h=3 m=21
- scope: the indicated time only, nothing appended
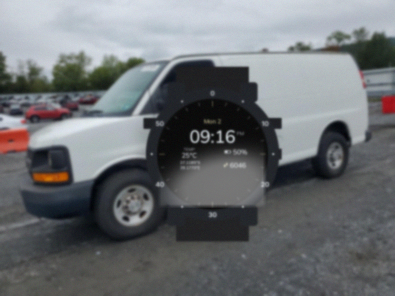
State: h=9 m=16
